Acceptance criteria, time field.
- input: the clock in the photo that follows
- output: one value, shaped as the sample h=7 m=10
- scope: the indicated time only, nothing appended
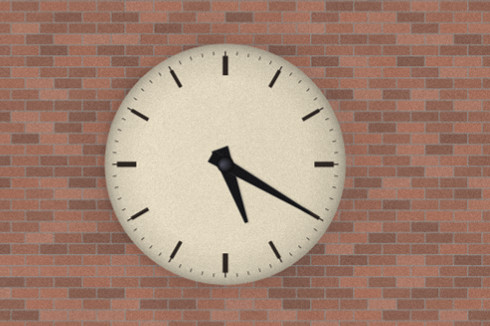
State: h=5 m=20
